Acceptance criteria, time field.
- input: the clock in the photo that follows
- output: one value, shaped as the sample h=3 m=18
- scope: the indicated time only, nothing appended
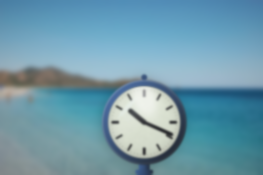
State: h=10 m=19
